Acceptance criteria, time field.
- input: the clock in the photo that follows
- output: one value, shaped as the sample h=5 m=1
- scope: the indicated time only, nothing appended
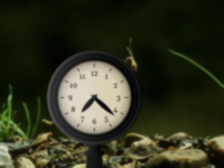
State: h=7 m=22
